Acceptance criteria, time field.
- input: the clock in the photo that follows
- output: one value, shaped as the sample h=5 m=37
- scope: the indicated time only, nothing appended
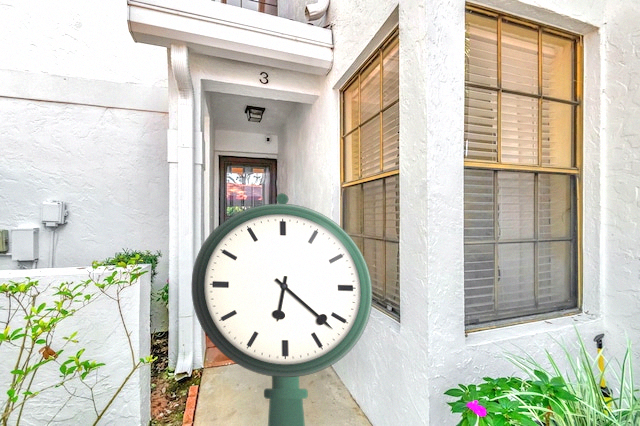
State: h=6 m=22
